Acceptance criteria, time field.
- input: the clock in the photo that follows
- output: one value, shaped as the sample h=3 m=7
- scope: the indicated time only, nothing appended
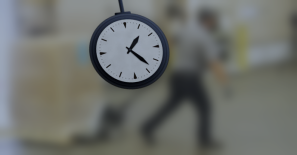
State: h=1 m=23
